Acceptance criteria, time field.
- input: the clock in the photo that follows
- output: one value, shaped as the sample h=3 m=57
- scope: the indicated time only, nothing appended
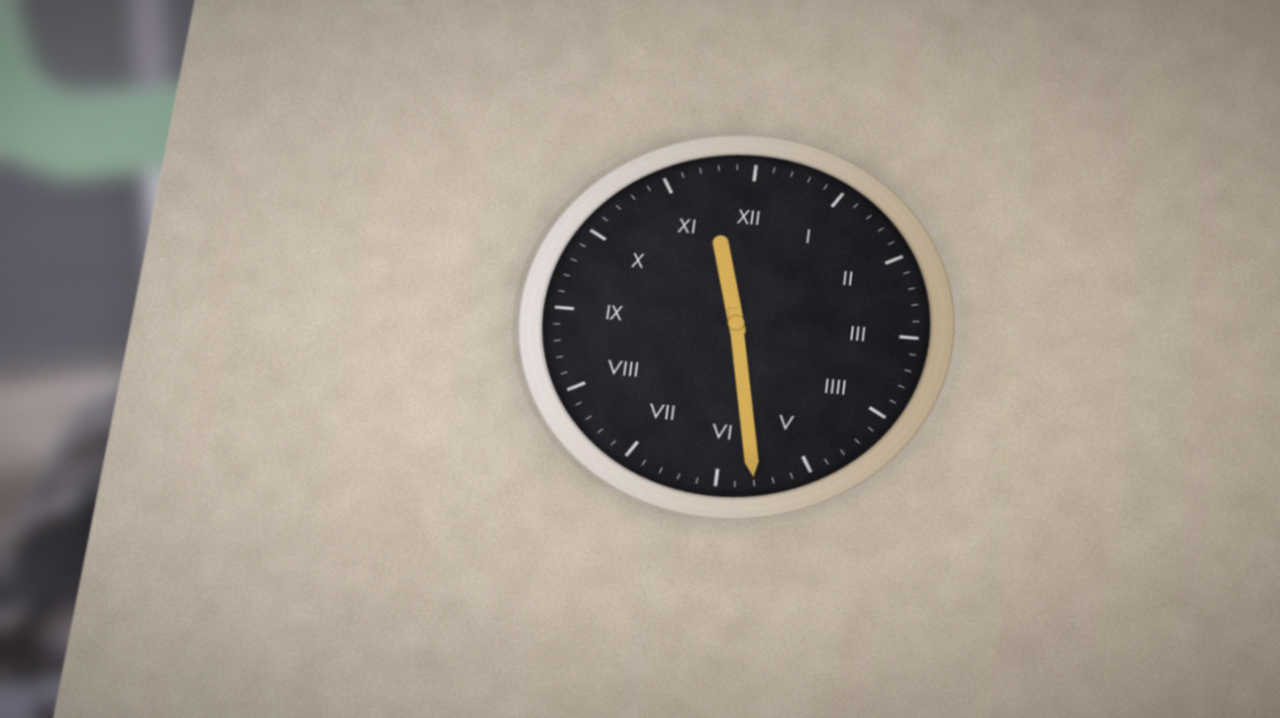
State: h=11 m=28
